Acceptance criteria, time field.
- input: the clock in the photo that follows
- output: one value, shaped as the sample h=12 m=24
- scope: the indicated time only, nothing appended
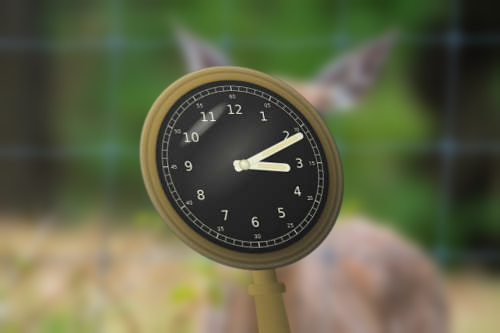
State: h=3 m=11
